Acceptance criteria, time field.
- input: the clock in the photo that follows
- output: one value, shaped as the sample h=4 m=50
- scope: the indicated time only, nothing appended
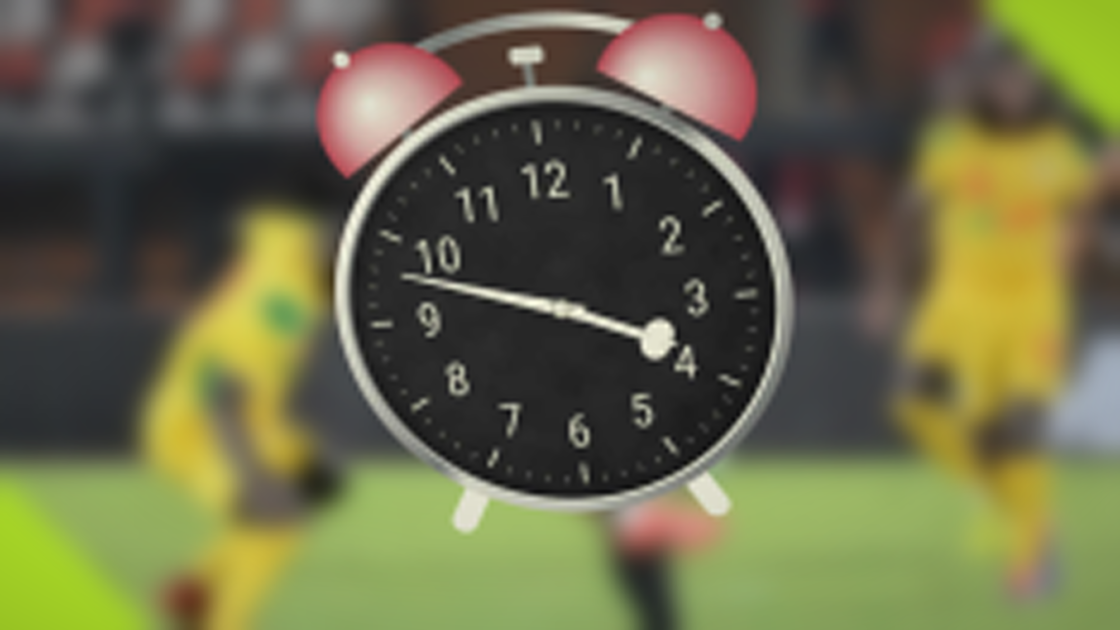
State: h=3 m=48
